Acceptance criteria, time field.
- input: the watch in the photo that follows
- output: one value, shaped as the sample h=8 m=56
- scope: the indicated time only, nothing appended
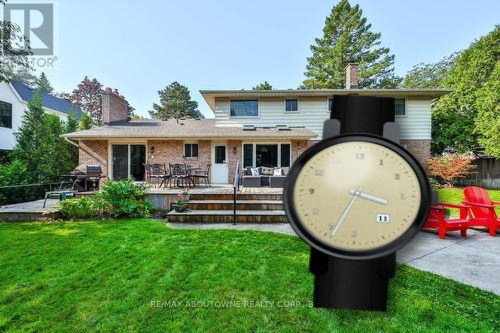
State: h=3 m=34
